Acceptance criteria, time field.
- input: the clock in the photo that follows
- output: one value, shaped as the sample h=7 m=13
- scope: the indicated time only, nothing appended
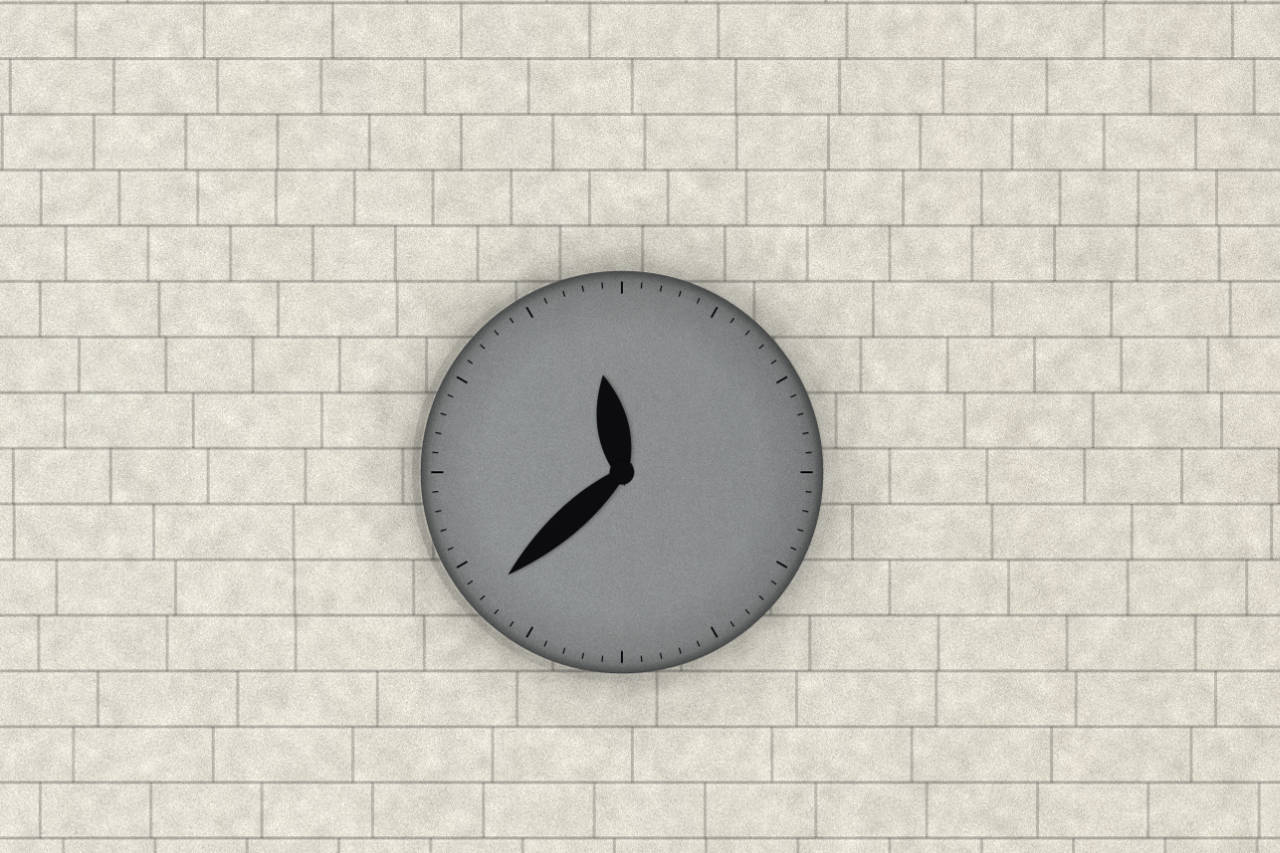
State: h=11 m=38
